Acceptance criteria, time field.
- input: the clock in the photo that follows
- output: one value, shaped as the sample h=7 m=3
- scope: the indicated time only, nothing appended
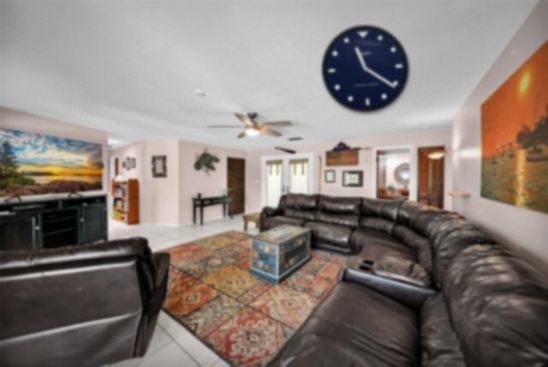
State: h=11 m=21
